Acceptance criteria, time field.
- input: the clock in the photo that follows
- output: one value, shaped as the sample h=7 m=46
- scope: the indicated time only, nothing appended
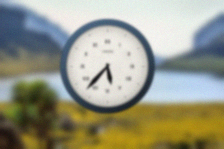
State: h=5 m=37
